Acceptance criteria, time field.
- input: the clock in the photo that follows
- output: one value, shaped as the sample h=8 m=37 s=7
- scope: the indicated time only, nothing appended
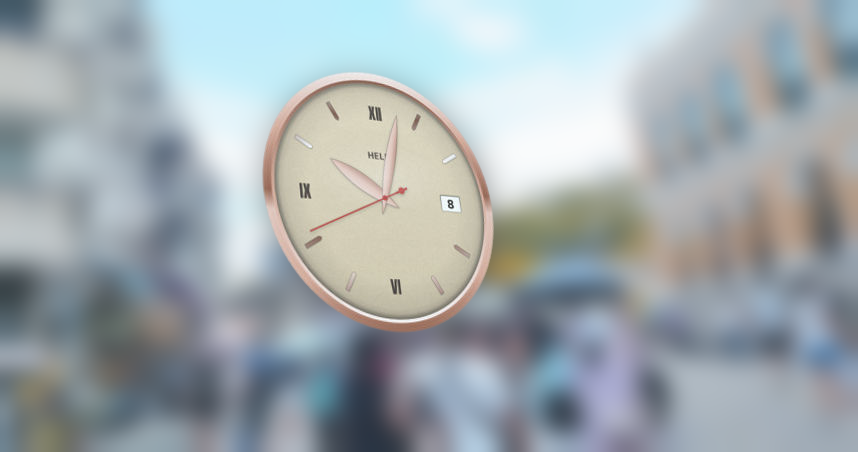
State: h=10 m=2 s=41
